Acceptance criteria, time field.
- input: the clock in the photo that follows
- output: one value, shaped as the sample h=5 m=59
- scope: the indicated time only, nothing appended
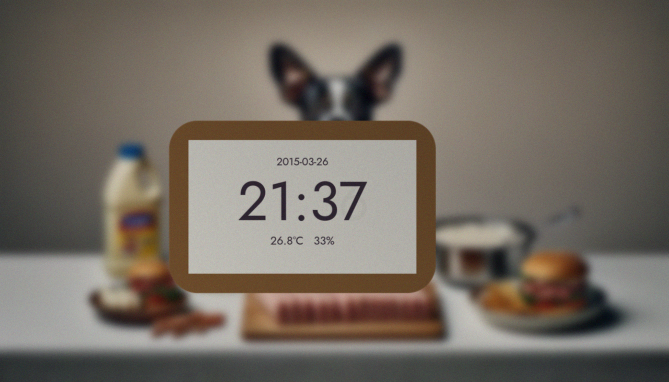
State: h=21 m=37
